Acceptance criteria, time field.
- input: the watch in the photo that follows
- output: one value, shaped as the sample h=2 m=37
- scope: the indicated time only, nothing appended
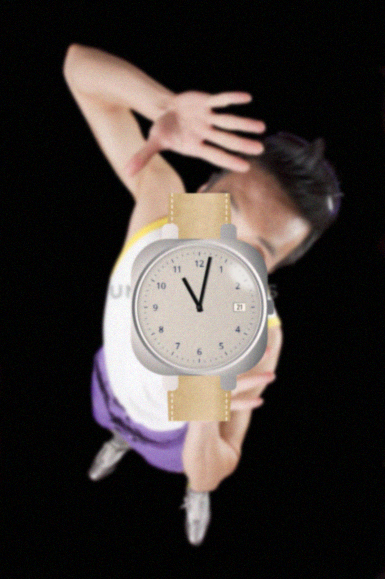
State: h=11 m=2
